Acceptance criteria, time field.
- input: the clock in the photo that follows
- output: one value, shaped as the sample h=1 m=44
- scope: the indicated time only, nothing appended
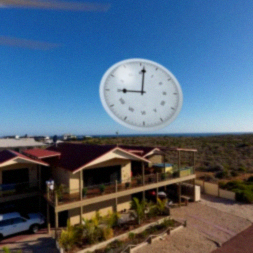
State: h=9 m=1
